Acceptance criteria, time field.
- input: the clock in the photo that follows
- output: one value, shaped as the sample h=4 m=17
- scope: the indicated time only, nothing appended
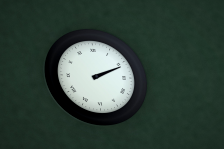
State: h=2 m=11
